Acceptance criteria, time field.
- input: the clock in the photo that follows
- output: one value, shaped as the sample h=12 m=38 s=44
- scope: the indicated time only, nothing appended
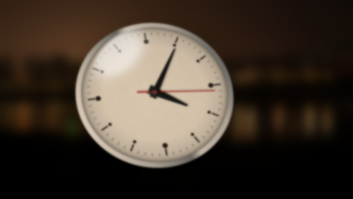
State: h=4 m=5 s=16
